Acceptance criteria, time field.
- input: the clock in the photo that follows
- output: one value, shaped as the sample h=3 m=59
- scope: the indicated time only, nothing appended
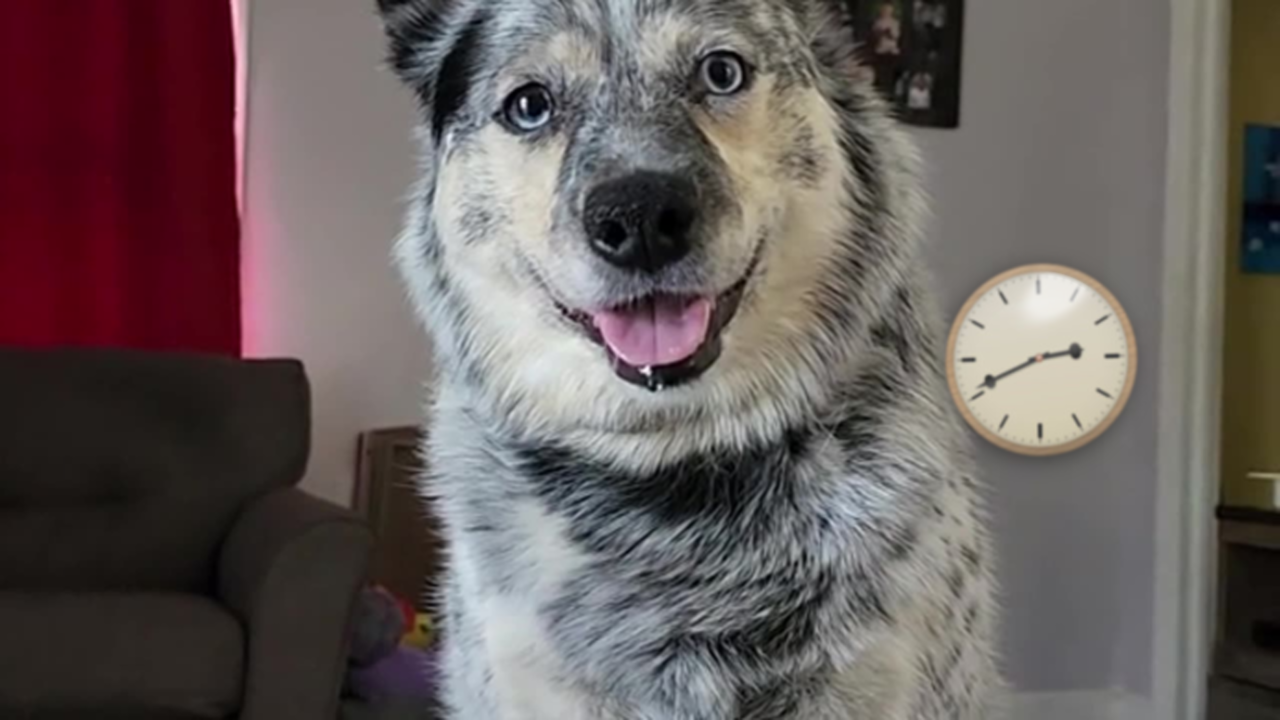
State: h=2 m=41
